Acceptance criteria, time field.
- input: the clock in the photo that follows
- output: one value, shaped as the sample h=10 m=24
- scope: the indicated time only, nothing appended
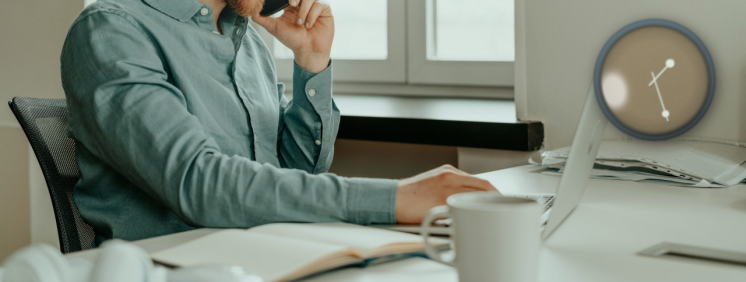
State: h=1 m=27
